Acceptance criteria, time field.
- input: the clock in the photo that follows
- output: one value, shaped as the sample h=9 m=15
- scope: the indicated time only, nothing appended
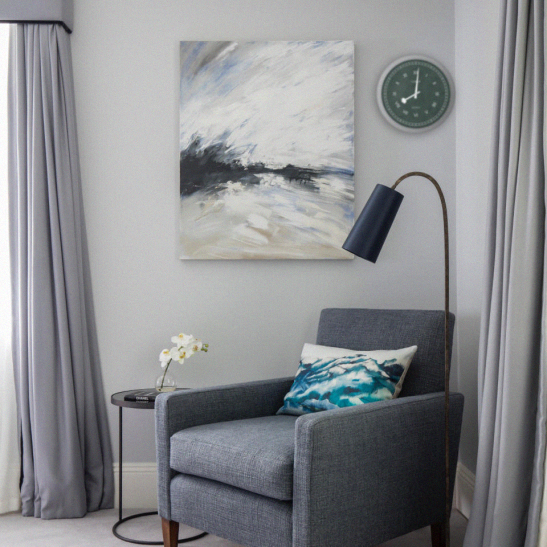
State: h=8 m=1
